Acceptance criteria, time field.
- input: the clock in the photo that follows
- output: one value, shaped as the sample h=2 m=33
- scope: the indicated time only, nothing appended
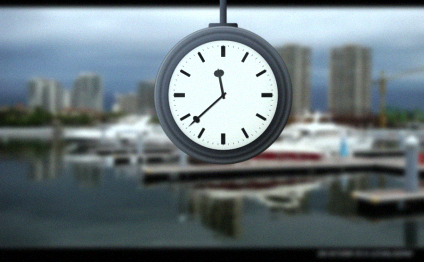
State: h=11 m=38
